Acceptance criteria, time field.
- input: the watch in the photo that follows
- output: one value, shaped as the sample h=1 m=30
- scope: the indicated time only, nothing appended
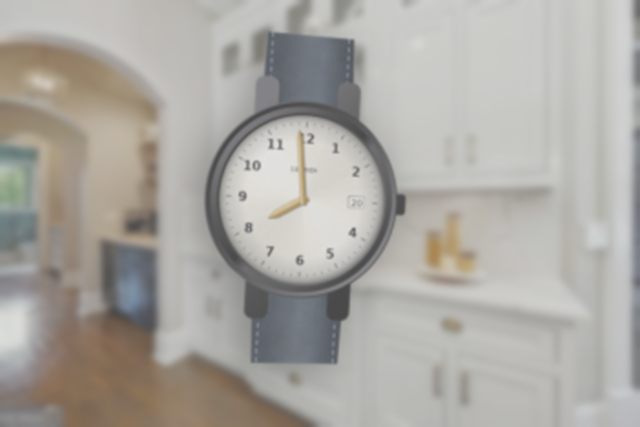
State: h=7 m=59
